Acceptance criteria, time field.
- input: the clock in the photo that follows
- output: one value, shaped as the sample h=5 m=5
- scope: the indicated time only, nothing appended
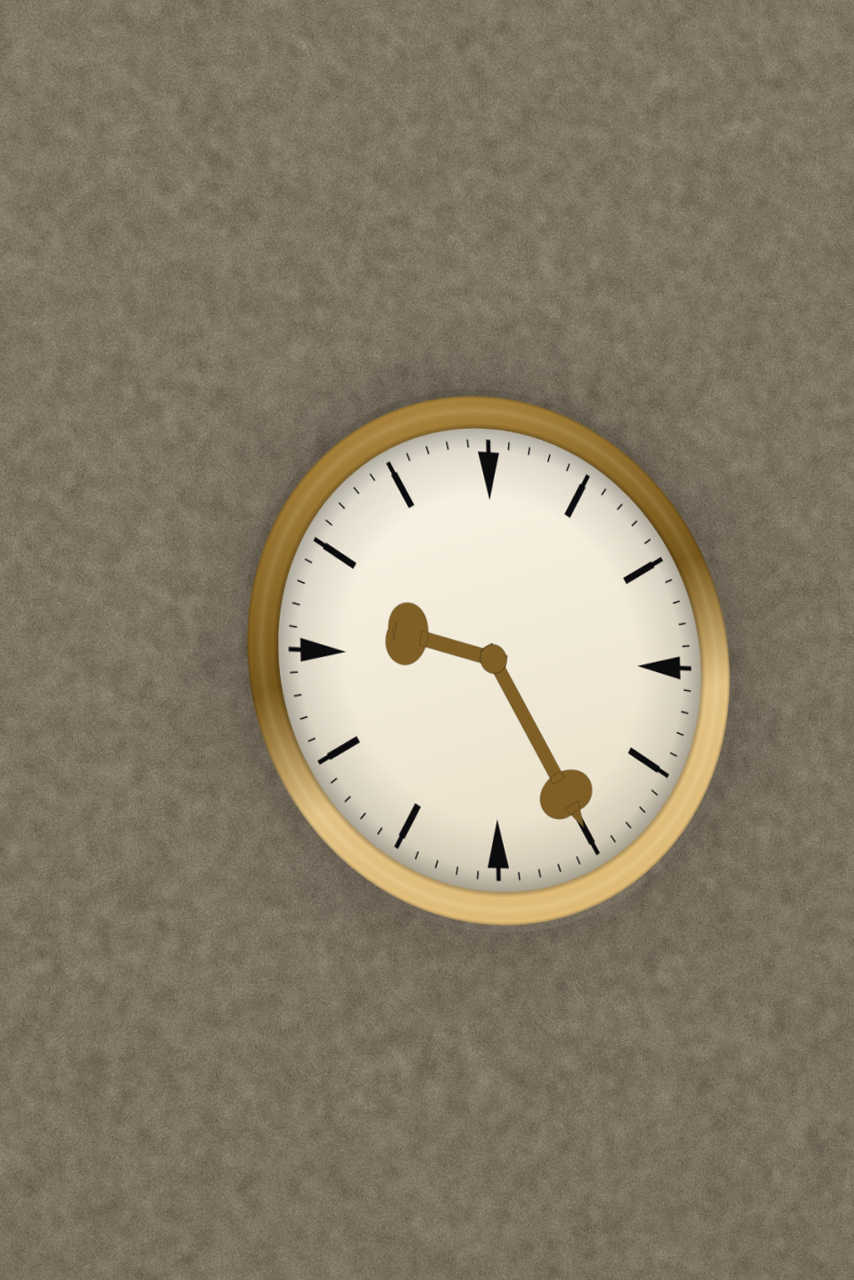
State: h=9 m=25
